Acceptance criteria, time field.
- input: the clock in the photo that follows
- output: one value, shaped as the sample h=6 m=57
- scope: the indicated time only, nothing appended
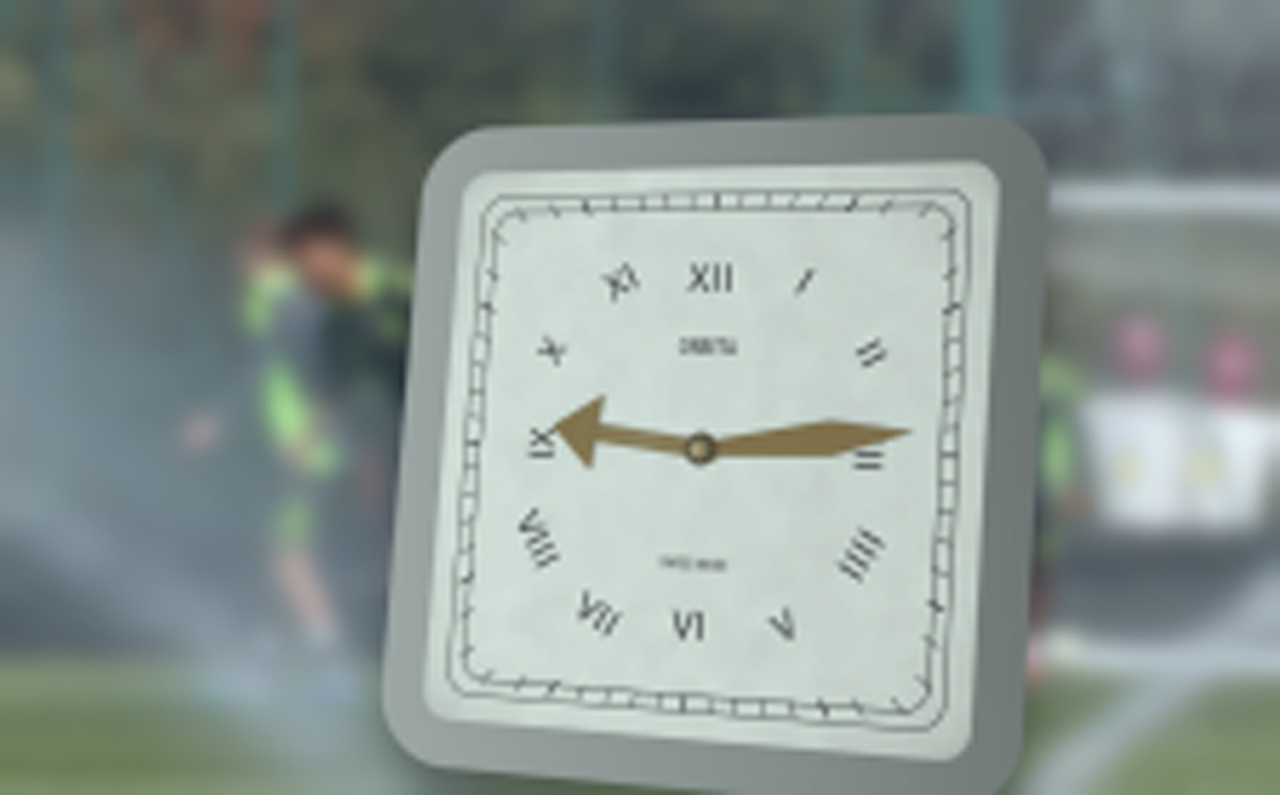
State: h=9 m=14
